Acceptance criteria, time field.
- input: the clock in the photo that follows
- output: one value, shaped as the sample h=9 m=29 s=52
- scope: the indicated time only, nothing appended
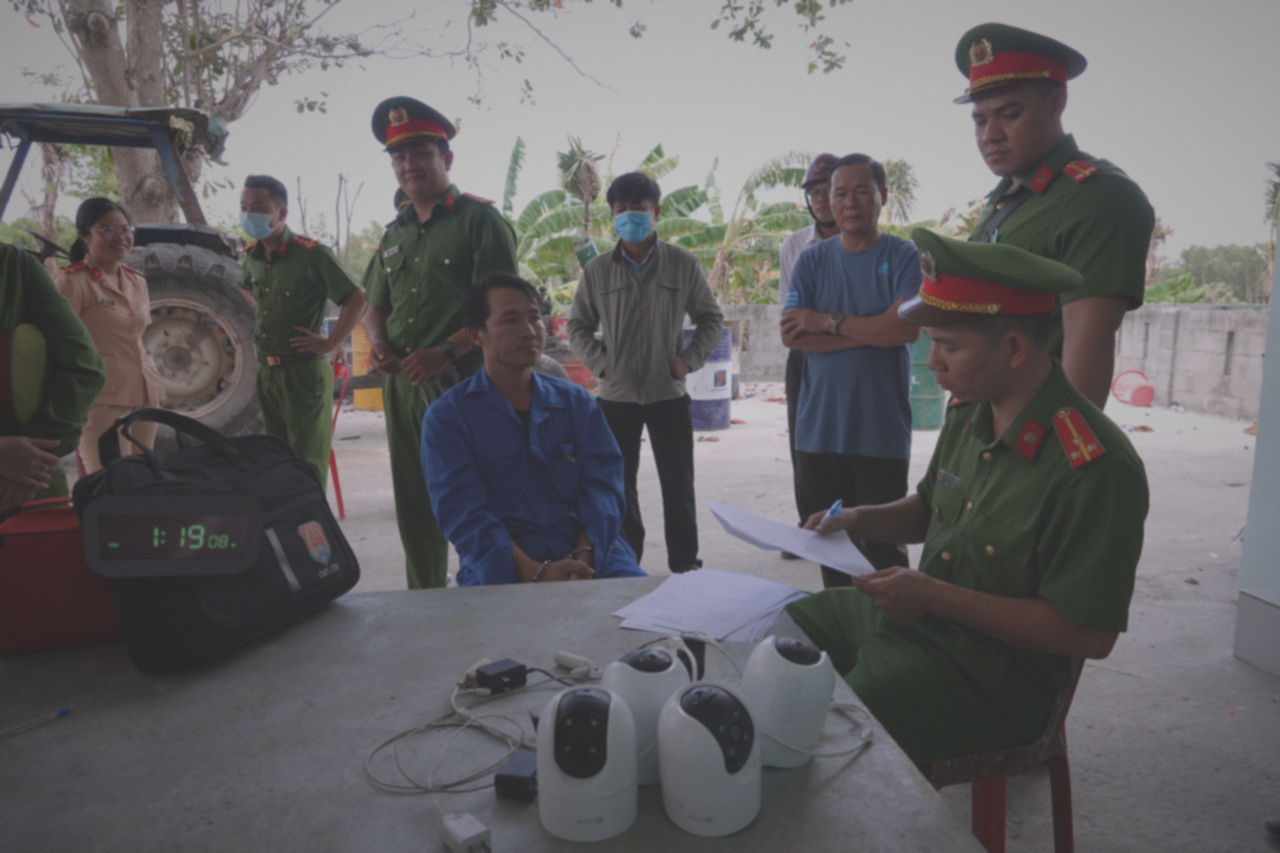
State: h=1 m=19 s=8
